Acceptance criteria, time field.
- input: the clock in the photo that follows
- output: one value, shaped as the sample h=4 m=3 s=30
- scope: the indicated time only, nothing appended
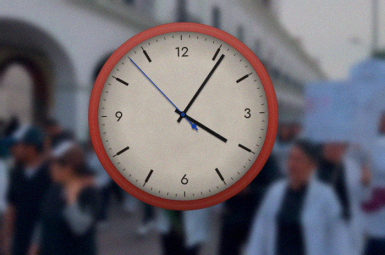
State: h=4 m=5 s=53
